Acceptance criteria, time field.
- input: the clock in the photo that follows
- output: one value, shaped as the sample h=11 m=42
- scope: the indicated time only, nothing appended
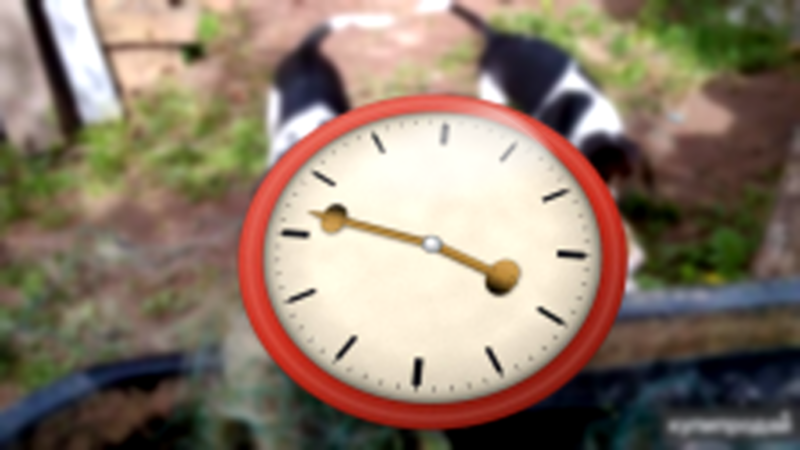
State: h=3 m=47
